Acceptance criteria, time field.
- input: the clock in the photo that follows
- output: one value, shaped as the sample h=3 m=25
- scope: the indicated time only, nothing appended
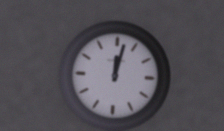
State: h=12 m=2
